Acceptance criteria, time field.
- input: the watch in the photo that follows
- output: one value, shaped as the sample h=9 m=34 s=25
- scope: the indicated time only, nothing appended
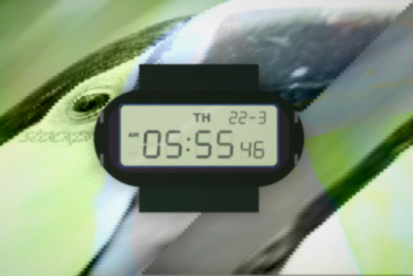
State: h=5 m=55 s=46
